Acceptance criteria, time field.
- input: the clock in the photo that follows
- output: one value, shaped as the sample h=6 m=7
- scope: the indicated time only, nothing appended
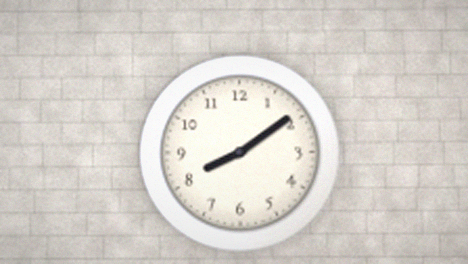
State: h=8 m=9
